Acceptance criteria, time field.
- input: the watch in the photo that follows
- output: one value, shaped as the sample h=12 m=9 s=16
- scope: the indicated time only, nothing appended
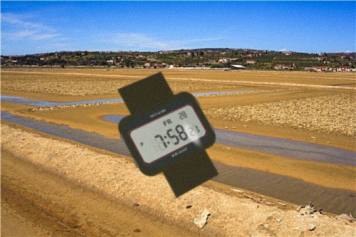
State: h=7 m=58 s=21
